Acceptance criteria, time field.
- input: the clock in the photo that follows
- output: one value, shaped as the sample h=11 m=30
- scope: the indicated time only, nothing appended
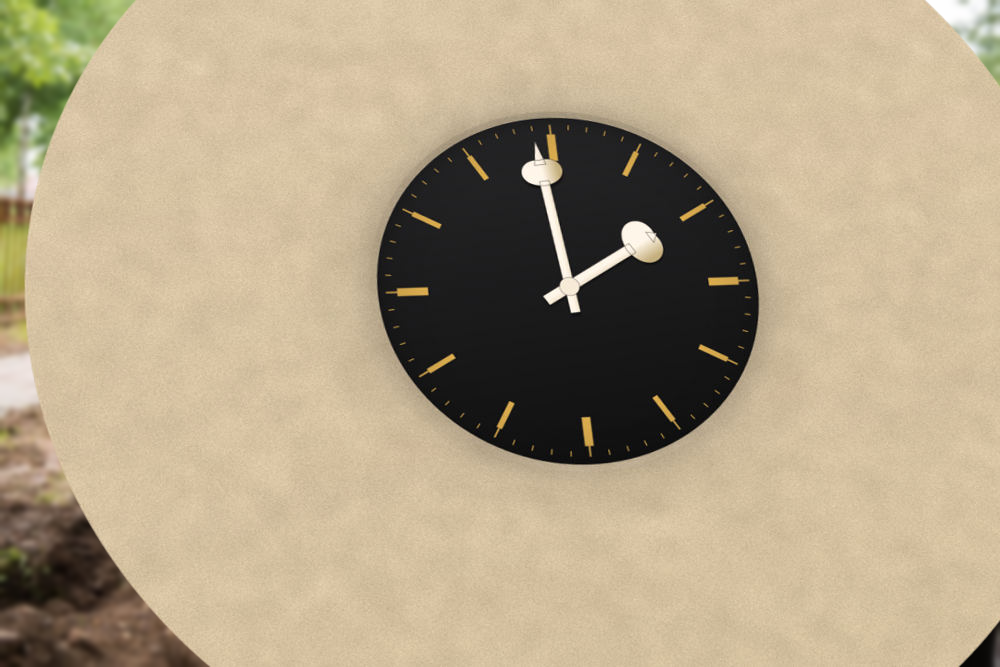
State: h=1 m=59
